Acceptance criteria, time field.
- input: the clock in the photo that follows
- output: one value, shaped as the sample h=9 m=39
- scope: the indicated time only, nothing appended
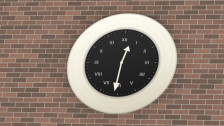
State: h=12 m=31
